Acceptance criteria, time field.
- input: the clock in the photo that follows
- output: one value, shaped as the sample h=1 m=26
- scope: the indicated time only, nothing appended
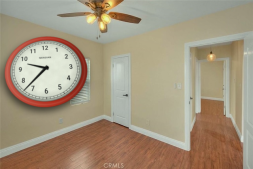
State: h=9 m=37
